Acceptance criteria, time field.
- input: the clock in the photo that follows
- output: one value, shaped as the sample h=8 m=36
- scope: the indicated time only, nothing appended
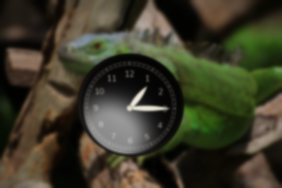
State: h=1 m=15
